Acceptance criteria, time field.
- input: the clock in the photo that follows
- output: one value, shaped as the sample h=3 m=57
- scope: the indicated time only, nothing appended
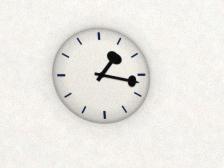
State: h=1 m=17
